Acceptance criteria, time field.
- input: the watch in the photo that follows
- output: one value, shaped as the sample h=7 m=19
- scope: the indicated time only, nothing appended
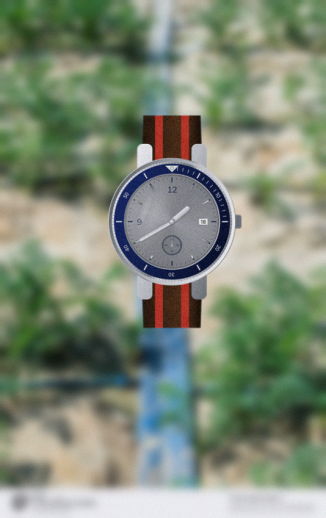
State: h=1 m=40
